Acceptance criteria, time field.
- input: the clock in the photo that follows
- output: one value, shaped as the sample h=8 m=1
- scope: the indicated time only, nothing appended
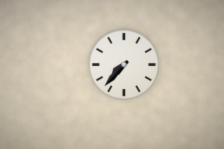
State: h=7 m=37
